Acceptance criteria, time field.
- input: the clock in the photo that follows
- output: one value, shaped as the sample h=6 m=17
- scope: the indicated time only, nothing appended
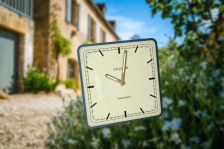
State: h=10 m=2
